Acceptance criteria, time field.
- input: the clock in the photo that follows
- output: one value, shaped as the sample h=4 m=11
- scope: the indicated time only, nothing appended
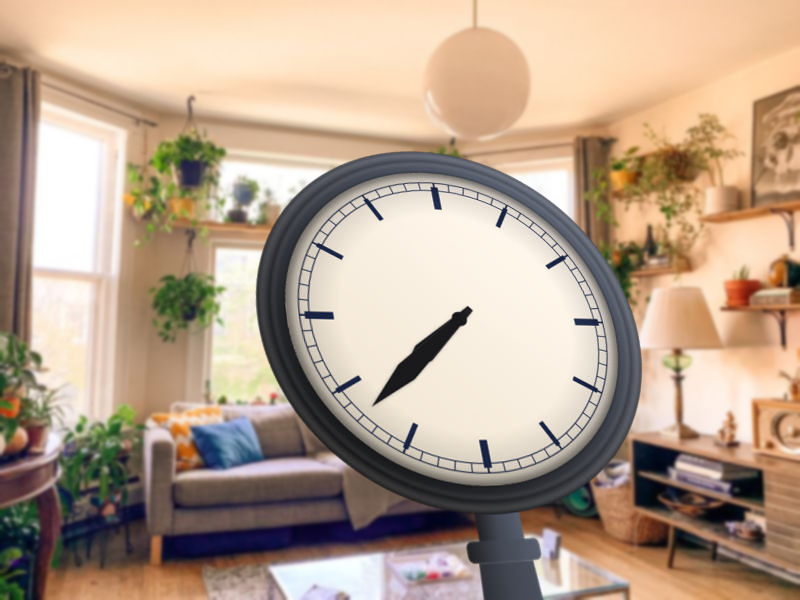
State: h=7 m=38
